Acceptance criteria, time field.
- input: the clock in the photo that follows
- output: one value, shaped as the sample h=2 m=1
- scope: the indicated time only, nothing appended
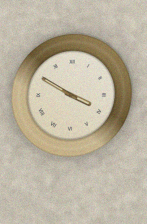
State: h=3 m=50
